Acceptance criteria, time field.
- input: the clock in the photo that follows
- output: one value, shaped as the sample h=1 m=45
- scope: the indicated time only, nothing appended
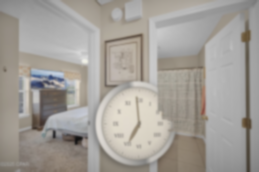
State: h=6 m=59
